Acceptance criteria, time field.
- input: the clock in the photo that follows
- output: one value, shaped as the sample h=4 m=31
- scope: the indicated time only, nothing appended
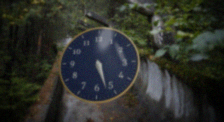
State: h=5 m=27
